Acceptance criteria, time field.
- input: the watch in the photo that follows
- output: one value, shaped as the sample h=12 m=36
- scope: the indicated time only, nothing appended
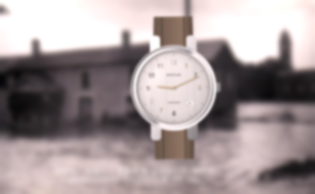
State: h=9 m=11
